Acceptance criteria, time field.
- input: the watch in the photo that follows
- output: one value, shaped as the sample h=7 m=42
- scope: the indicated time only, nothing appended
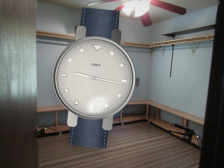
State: h=9 m=16
